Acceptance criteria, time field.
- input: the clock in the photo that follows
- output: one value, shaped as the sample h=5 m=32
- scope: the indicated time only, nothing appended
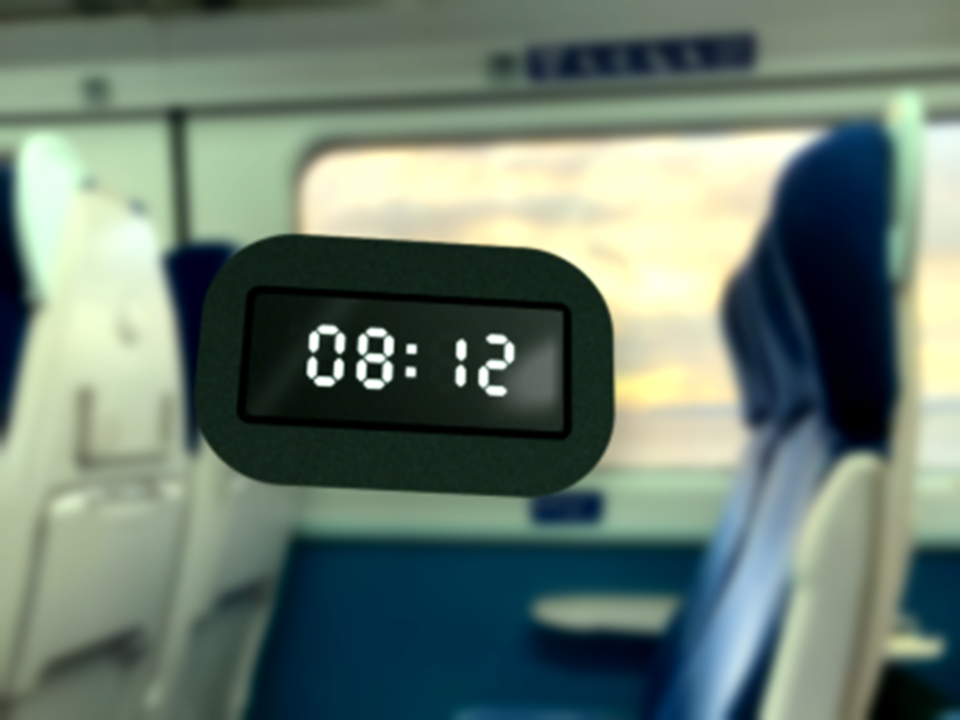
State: h=8 m=12
